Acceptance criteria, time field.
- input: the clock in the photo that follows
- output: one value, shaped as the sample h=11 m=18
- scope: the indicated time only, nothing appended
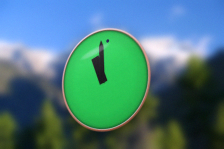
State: h=10 m=58
